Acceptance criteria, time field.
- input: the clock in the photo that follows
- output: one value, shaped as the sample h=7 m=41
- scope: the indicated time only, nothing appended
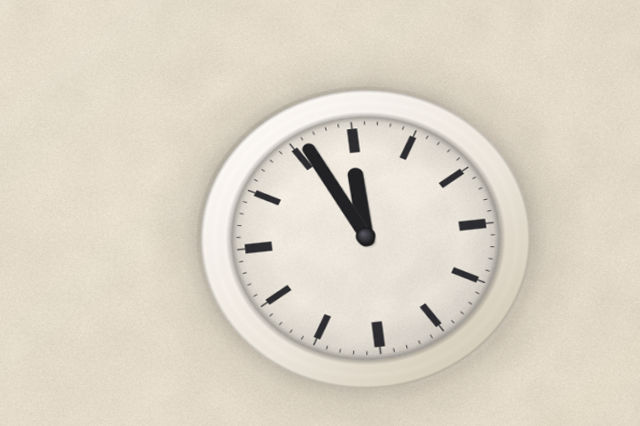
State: h=11 m=56
